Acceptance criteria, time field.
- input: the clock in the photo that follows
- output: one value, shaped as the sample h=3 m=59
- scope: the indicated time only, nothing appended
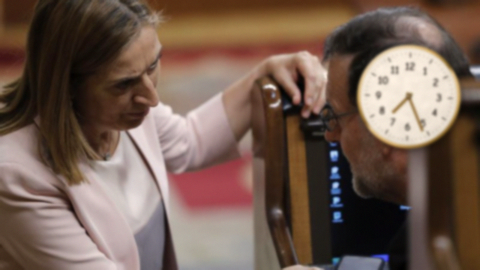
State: h=7 m=26
